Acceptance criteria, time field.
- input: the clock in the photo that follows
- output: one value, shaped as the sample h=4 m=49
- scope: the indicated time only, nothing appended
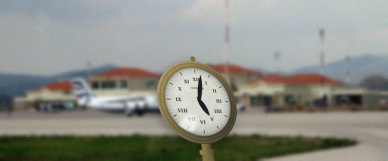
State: h=5 m=2
